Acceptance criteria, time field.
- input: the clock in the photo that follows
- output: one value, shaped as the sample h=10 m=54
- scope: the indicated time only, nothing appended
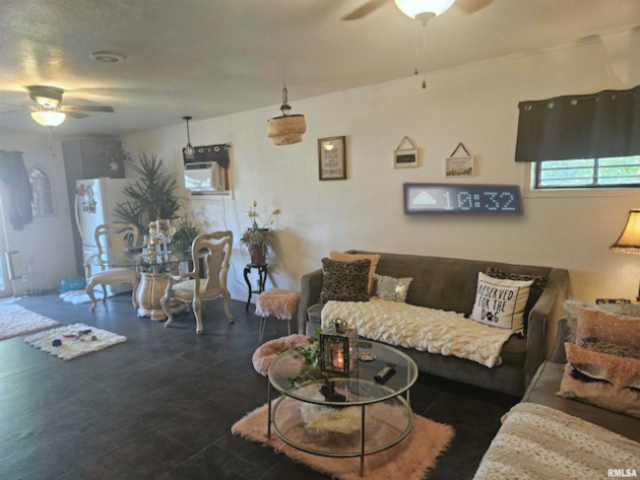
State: h=10 m=32
